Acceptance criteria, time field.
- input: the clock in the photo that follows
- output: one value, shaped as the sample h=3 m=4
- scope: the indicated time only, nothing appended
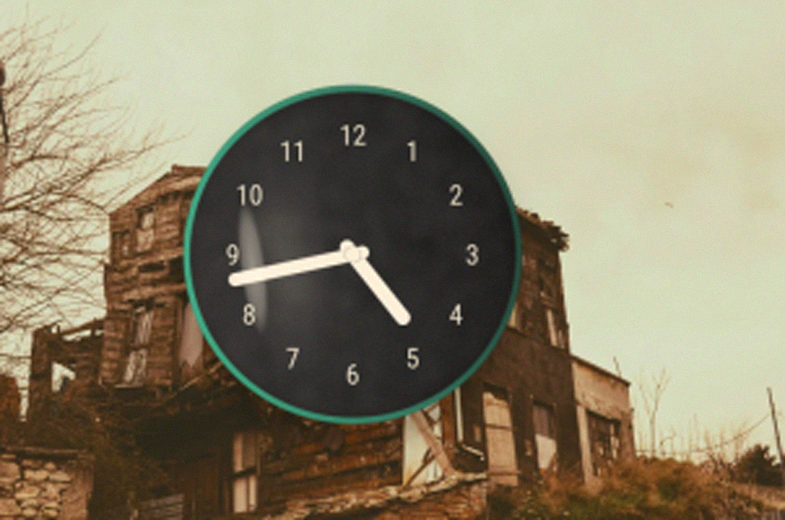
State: h=4 m=43
